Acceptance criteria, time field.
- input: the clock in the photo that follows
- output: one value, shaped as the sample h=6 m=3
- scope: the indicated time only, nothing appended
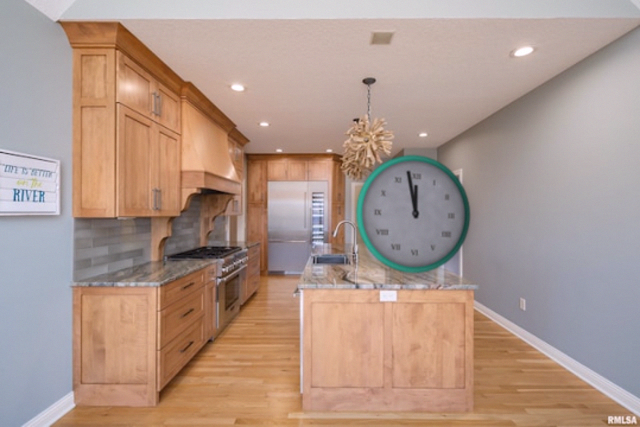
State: h=11 m=58
